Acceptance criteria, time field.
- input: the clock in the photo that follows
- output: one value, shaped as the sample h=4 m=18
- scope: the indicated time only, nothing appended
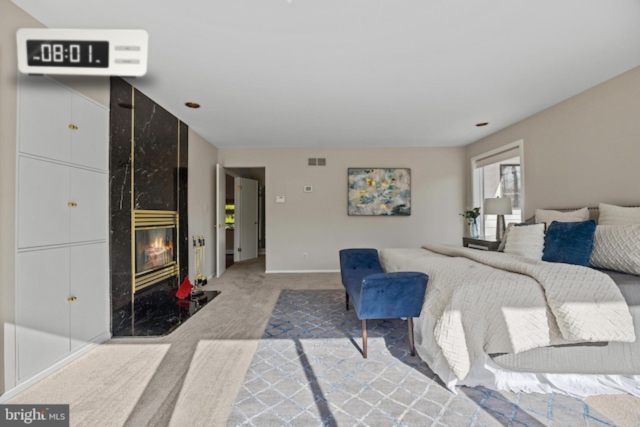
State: h=8 m=1
